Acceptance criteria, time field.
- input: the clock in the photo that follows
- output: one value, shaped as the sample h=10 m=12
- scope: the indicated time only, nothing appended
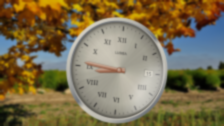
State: h=8 m=46
